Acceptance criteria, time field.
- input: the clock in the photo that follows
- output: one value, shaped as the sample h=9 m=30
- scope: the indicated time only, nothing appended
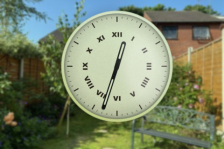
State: h=12 m=33
